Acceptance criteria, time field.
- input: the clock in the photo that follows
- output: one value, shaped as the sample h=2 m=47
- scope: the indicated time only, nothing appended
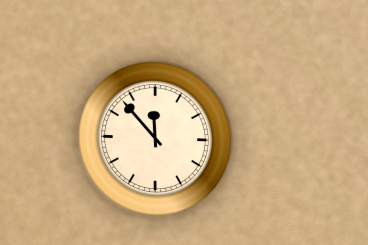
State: h=11 m=53
